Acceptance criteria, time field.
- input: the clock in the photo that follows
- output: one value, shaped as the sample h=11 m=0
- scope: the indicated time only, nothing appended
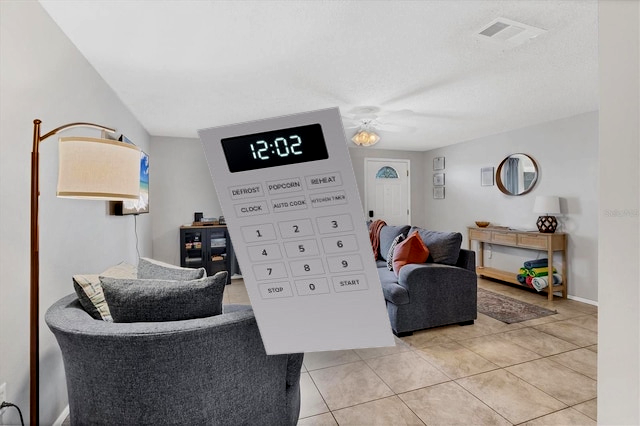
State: h=12 m=2
